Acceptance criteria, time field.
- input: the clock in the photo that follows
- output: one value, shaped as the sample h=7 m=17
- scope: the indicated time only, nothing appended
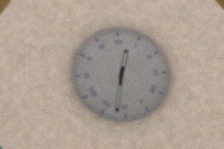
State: h=12 m=32
